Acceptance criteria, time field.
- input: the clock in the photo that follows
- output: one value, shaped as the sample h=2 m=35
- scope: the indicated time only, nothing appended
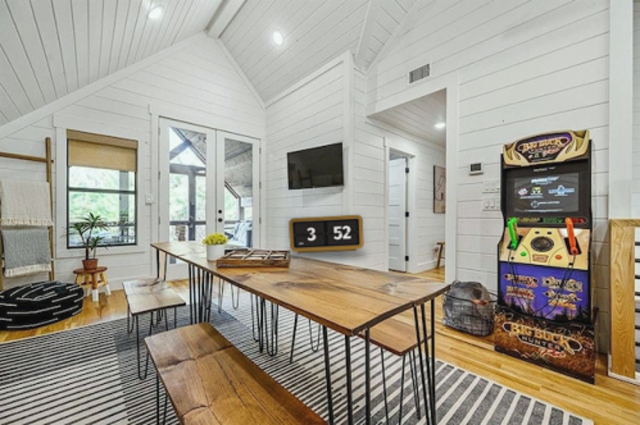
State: h=3 m=52
